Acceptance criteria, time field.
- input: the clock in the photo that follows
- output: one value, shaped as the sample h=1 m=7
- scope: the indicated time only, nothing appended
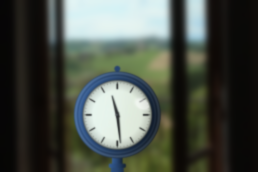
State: h=11 m=29
